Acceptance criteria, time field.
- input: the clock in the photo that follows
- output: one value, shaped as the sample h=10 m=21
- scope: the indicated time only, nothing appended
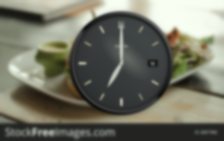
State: h=7 m=0
